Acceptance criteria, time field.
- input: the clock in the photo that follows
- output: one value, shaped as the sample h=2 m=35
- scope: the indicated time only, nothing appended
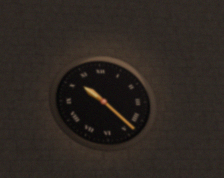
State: h=10 m=23
